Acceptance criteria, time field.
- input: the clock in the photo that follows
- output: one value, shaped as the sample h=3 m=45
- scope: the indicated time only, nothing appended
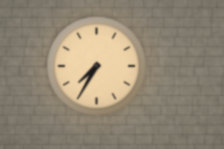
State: h=7 m=35
